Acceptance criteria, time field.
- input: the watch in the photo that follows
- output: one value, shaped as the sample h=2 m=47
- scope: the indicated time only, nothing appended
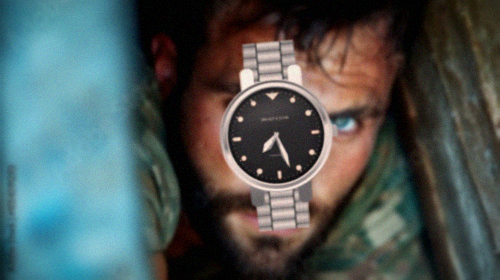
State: h=7 m=27
